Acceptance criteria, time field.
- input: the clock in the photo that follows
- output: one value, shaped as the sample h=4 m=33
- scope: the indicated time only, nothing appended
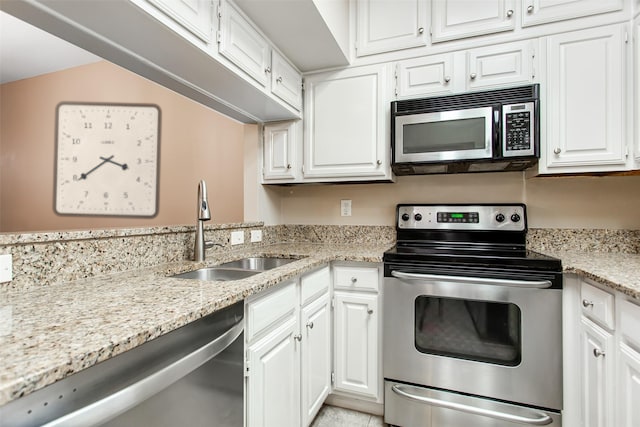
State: h=3 m=39
